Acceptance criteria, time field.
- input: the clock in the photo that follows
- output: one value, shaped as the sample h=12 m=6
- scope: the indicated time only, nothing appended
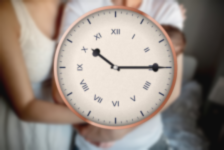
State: h=10 m=15
